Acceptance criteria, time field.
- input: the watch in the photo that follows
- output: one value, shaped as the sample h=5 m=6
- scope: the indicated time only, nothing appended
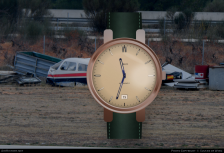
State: h=11 m=33
